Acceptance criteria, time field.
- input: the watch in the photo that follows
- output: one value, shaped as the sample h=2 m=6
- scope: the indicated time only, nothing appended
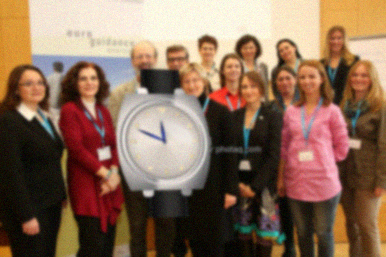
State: h=11 m=49
